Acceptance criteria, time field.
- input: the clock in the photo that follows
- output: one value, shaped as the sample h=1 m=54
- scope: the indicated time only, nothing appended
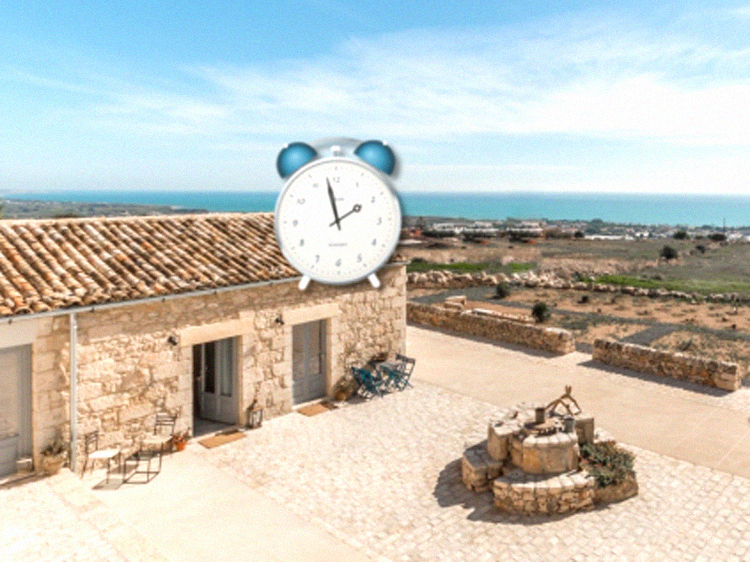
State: h=1 m=58
